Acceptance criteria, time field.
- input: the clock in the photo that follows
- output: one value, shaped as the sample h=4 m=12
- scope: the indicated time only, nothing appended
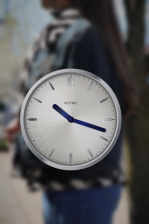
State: h=10 m=18
